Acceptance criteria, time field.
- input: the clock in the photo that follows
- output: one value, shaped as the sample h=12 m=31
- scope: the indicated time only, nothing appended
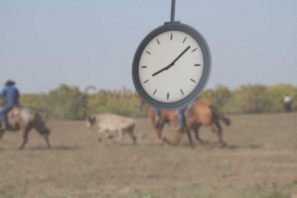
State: h=8 m=8
